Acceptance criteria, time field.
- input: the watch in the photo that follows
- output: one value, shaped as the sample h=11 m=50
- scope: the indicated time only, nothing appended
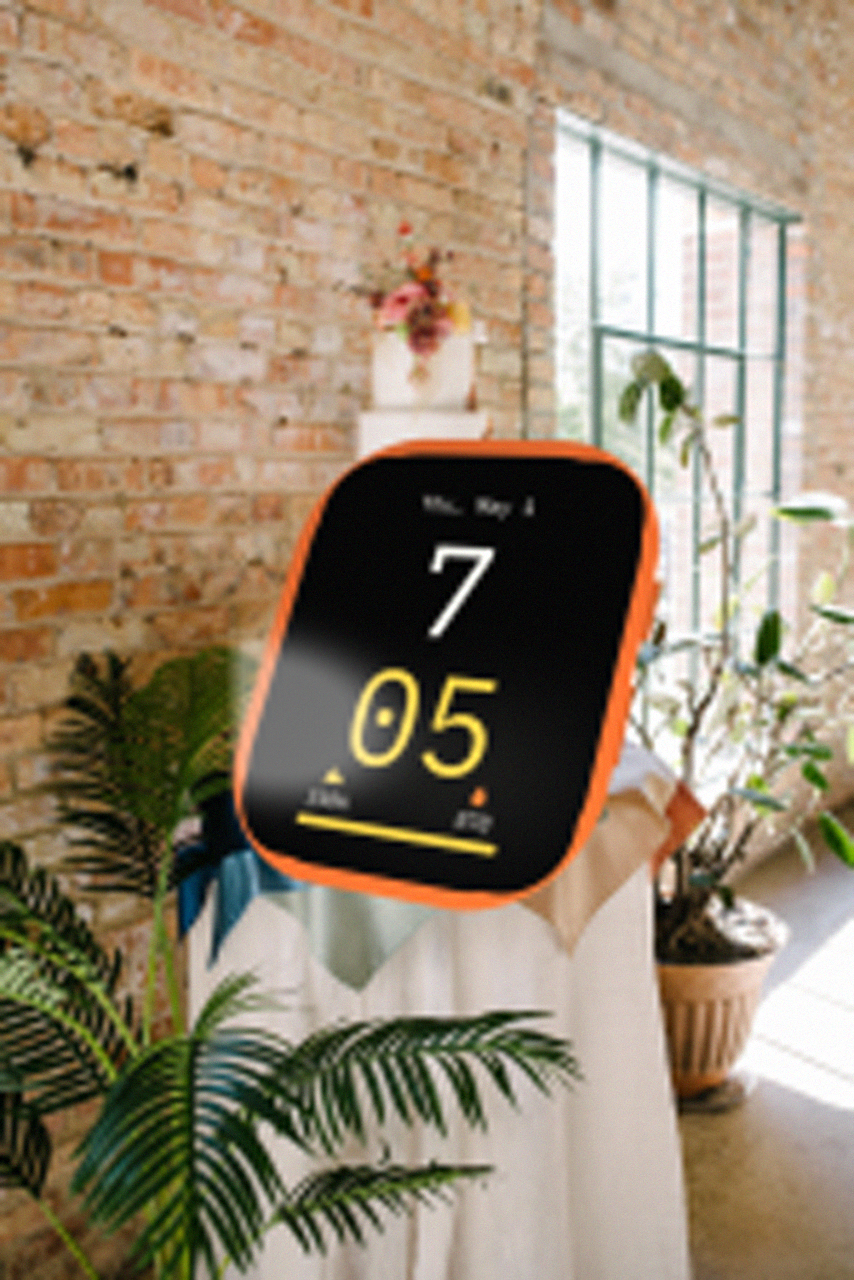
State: h=7 m=5
